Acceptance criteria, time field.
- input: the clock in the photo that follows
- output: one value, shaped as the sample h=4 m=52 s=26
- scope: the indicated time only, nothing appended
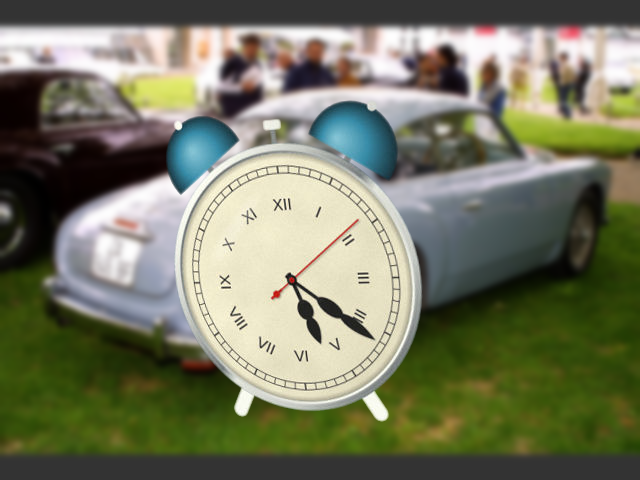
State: h=5 m=21 s=9
